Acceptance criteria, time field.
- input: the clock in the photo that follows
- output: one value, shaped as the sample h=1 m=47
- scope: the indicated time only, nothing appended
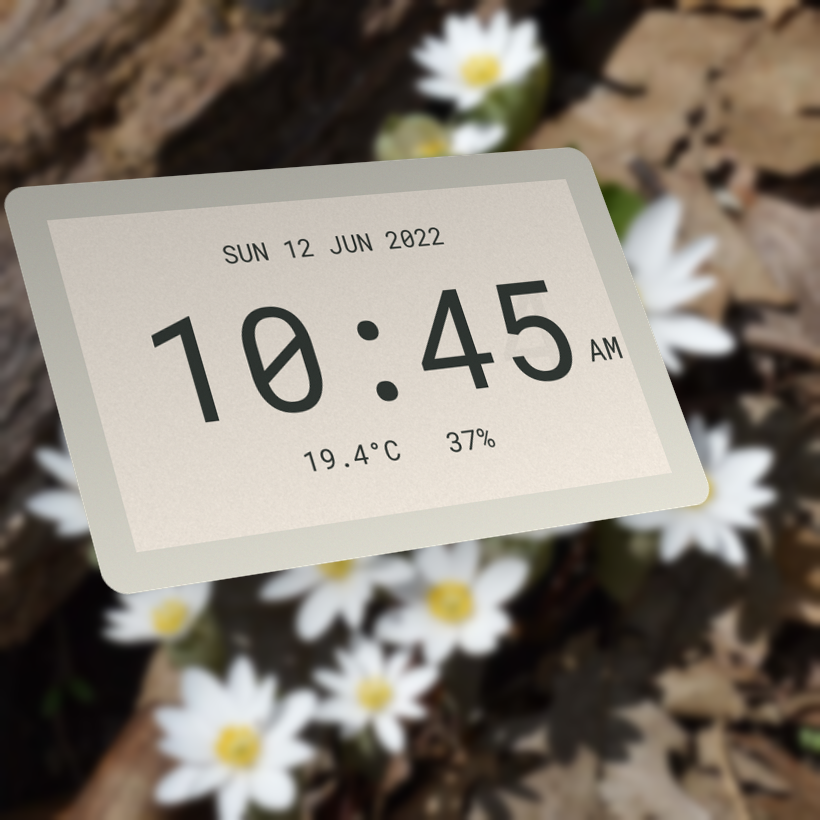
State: h=10 m=45
